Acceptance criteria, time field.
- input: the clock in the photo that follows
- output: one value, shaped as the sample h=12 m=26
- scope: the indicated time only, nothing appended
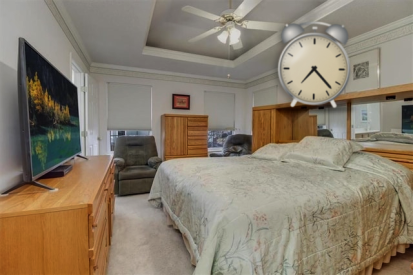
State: h=7 m=23
